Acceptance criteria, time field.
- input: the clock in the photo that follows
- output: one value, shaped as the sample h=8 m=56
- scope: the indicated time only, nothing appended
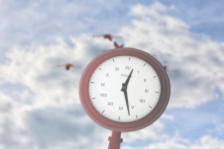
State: h=12 m=27
